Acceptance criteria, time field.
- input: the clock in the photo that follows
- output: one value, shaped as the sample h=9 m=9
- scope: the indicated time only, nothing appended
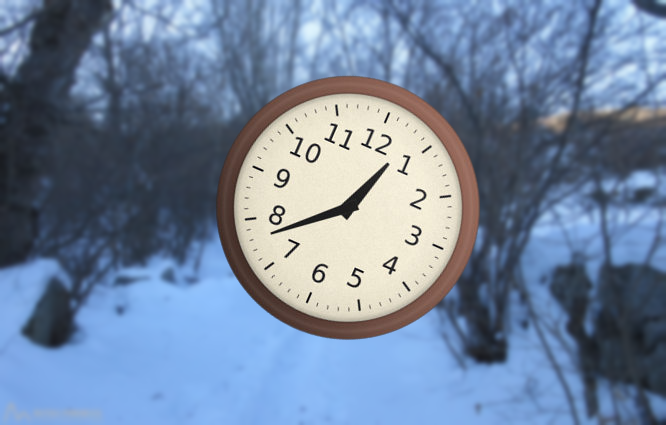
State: h=12 m=38
